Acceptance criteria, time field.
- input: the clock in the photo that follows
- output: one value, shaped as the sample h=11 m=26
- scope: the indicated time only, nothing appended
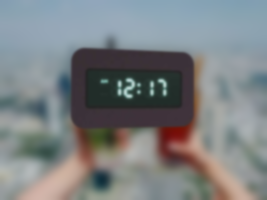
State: h=12 m=17
